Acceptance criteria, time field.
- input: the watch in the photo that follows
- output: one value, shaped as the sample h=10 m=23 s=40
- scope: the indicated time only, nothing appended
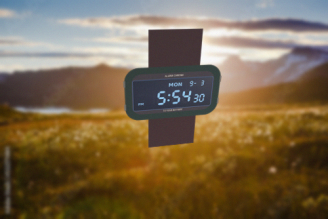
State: h=5 m=54 s=30
